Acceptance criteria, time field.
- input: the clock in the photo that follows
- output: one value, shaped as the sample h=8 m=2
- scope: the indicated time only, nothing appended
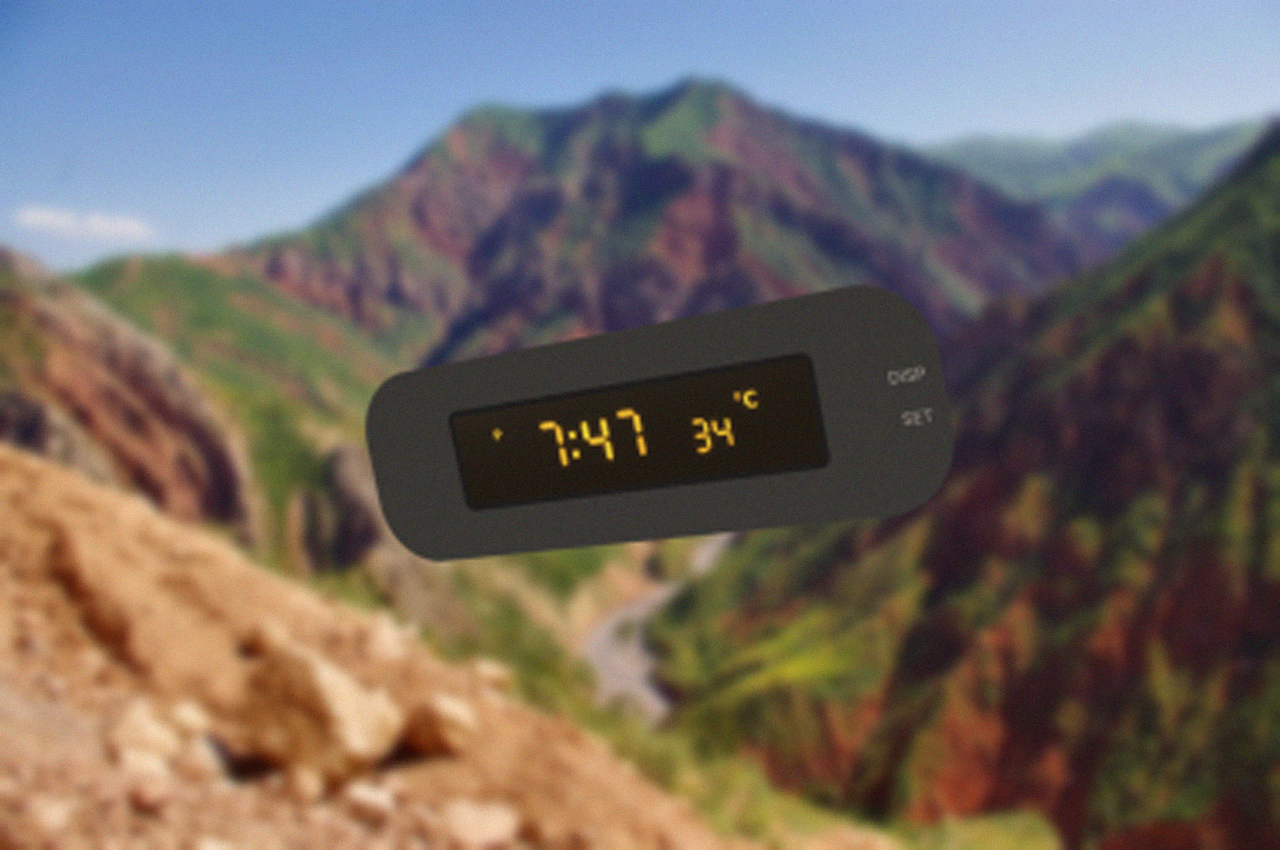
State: h=7 m=47
